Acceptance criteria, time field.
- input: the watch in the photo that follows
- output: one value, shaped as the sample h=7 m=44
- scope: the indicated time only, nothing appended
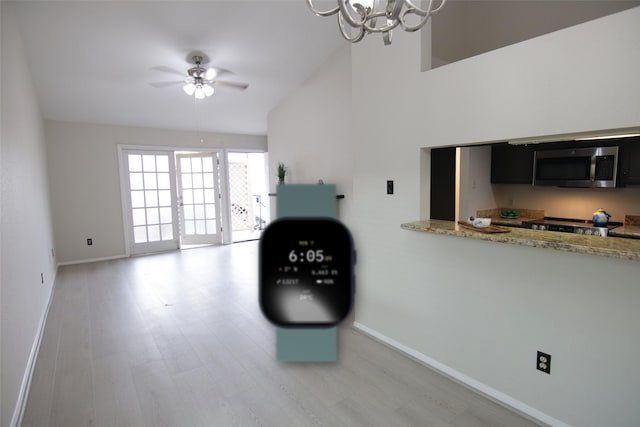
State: h=6 m=5
